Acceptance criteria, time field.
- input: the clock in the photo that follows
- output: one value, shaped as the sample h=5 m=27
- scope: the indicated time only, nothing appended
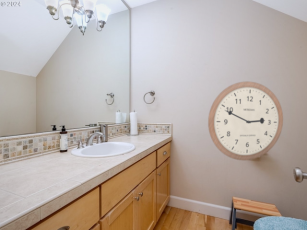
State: h=2 m=49
